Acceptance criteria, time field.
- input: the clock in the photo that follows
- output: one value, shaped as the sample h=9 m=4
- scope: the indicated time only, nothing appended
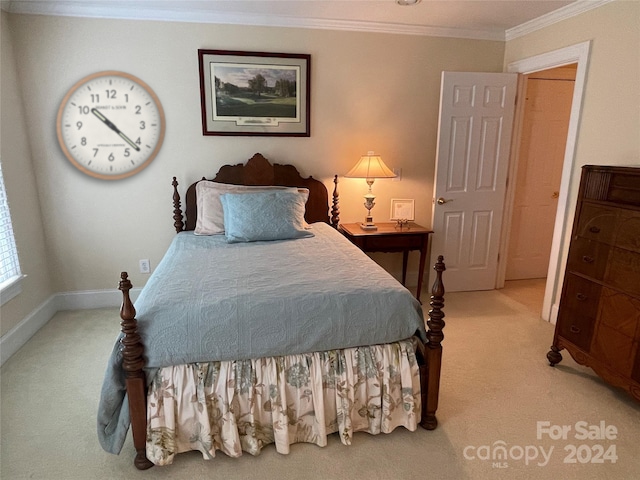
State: h=10 m=22
